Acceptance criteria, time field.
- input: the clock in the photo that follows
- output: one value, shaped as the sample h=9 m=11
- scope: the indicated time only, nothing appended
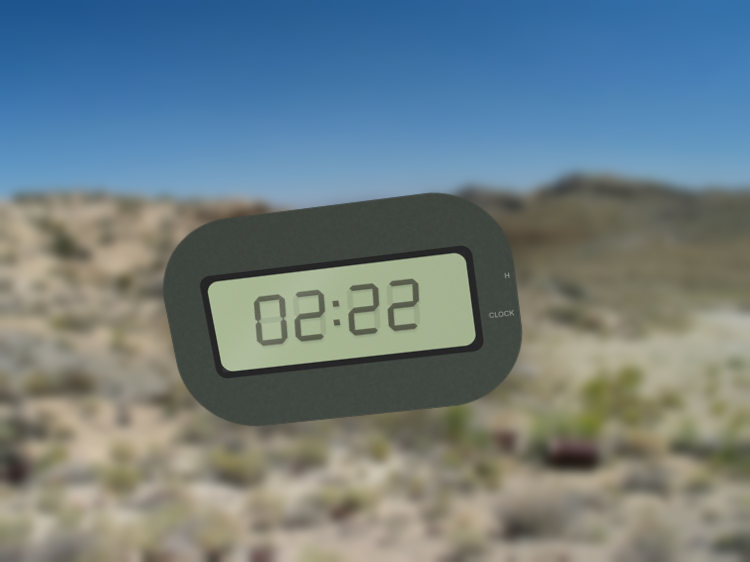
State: h=2 m=22
